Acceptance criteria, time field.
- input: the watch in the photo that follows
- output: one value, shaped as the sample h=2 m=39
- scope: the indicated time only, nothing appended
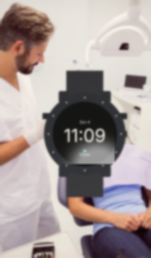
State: h=11 m=9
